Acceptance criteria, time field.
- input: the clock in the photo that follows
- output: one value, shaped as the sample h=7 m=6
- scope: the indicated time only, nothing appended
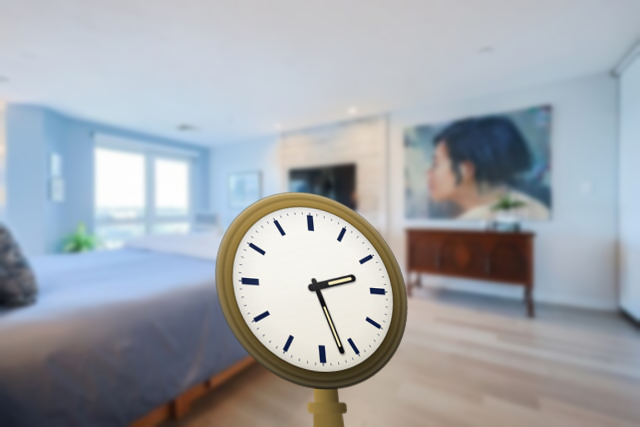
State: h=2 m=27
